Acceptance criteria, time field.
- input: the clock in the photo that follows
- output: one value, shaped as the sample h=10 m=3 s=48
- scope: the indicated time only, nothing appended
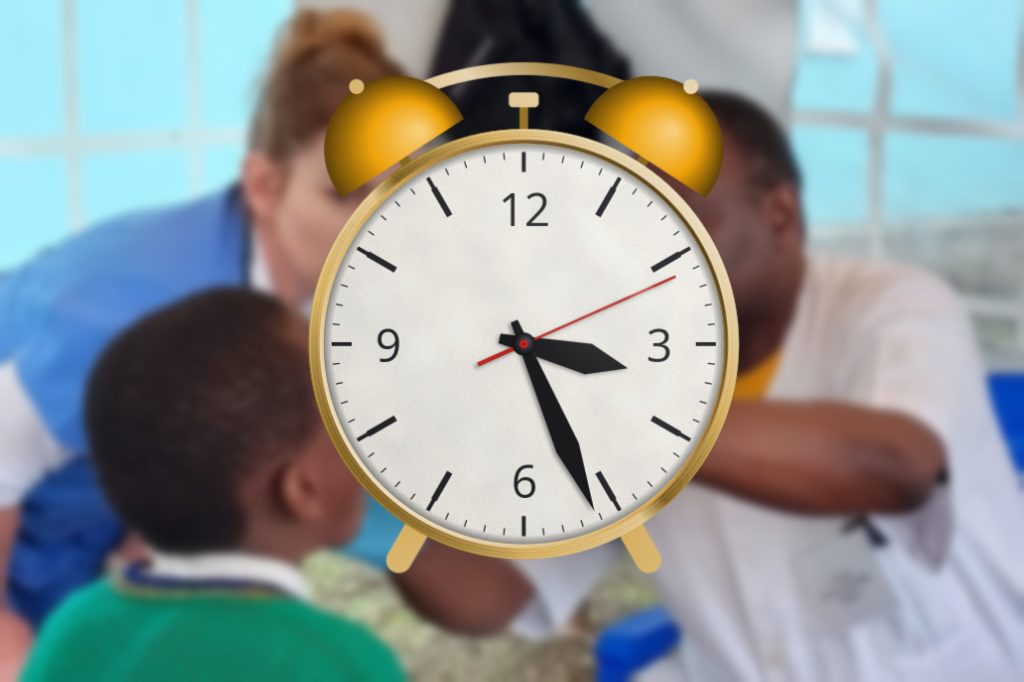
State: h=3 m=26 s=11
